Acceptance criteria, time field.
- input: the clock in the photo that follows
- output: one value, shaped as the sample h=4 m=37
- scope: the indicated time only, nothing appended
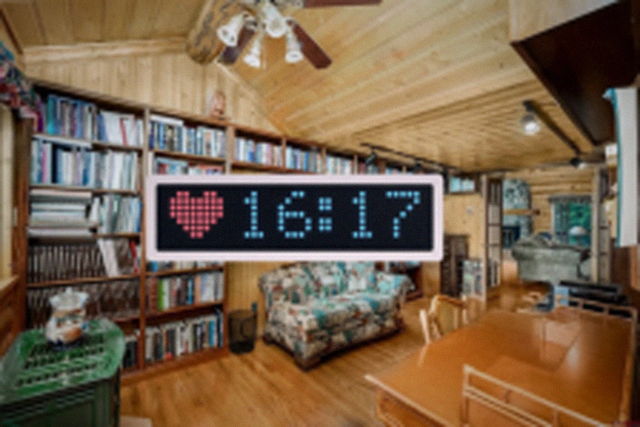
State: h=16 m=17
